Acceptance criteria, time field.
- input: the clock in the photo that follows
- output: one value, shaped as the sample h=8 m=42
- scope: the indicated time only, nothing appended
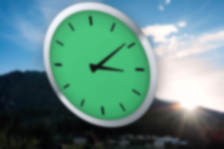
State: h=3 m=9
